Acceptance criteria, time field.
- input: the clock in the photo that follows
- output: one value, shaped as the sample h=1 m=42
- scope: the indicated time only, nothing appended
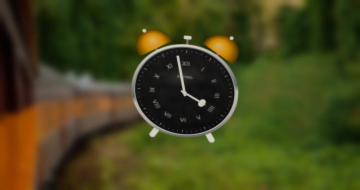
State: h=3 m=58
